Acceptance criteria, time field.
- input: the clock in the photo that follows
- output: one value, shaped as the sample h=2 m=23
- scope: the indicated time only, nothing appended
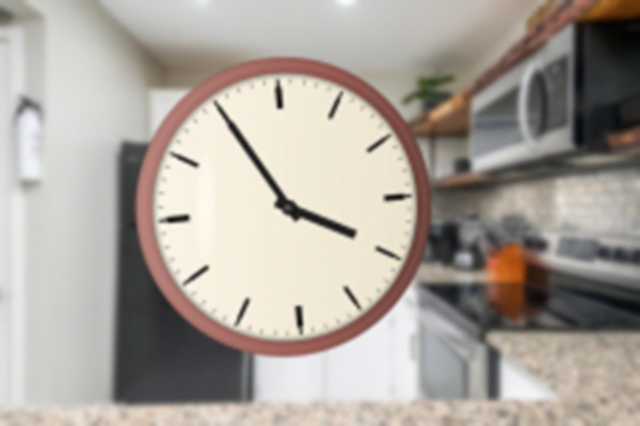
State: h=3 m=55
